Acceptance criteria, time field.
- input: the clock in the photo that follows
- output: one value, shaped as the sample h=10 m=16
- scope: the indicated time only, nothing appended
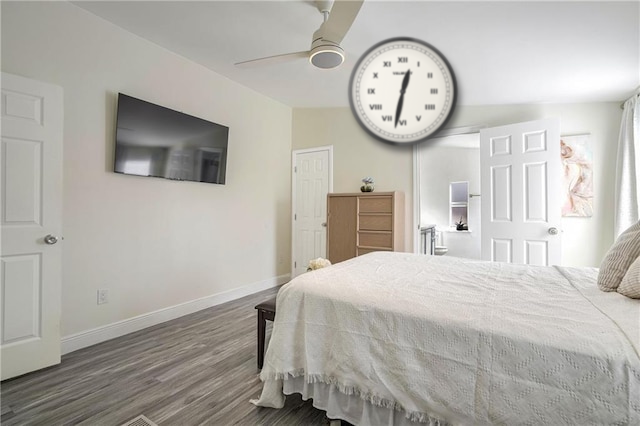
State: h=12 m=32
